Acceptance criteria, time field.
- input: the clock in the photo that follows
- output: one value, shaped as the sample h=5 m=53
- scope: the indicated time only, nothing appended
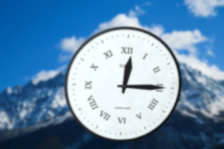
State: h=12 m=15
